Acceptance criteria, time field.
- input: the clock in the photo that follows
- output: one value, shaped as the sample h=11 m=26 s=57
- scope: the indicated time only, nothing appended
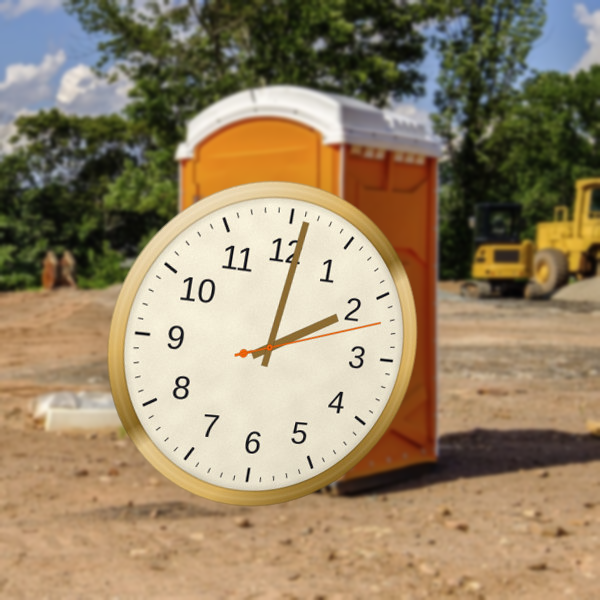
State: h=2 m=1 s=12
